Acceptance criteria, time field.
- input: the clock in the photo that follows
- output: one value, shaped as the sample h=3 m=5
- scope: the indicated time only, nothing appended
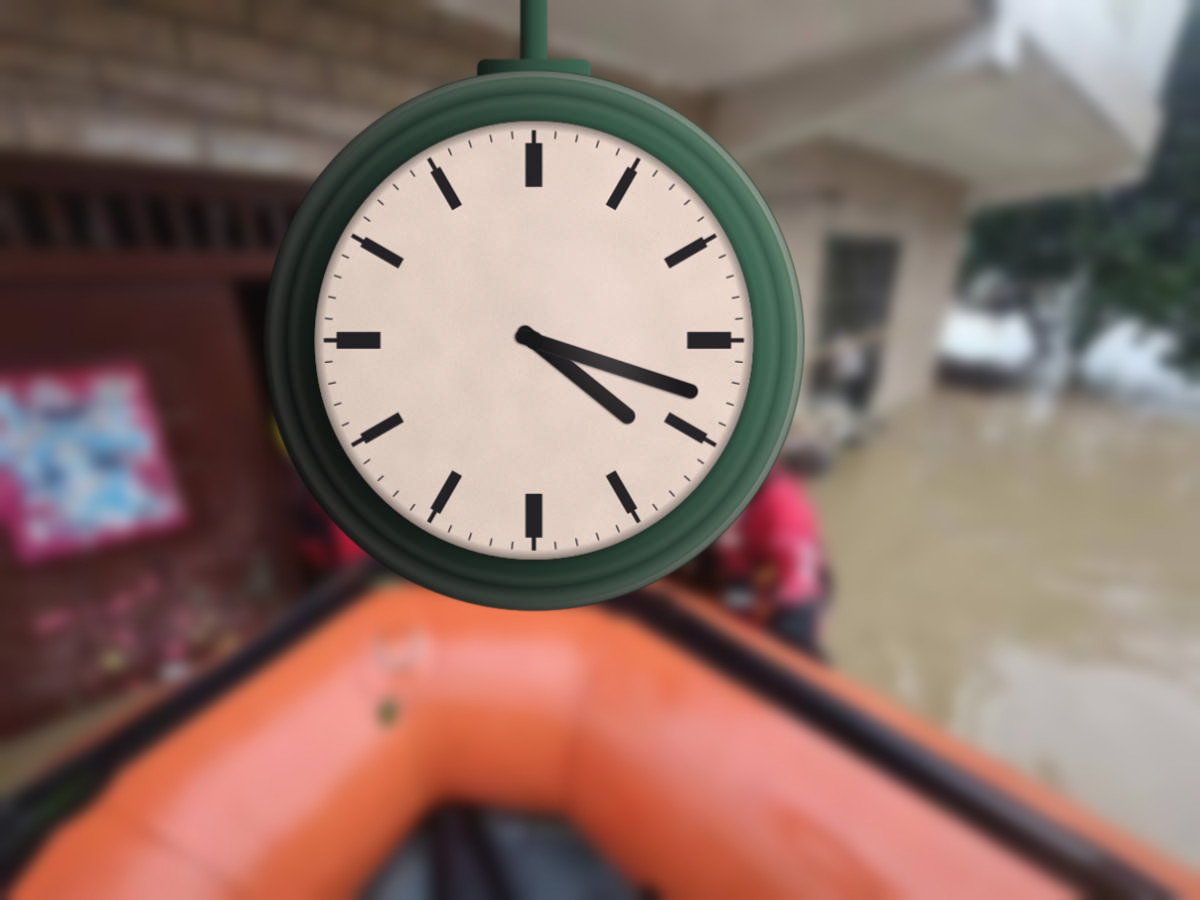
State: h=4 m=18
